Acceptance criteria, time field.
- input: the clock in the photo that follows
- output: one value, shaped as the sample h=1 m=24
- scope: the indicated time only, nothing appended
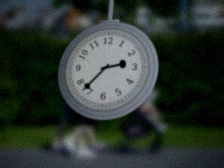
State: h=2 m=37
